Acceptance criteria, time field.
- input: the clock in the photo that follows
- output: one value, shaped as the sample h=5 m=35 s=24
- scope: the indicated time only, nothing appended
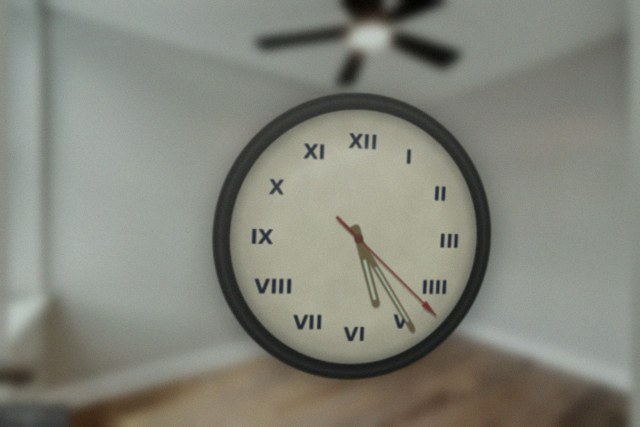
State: h=5 m=24 s=22
